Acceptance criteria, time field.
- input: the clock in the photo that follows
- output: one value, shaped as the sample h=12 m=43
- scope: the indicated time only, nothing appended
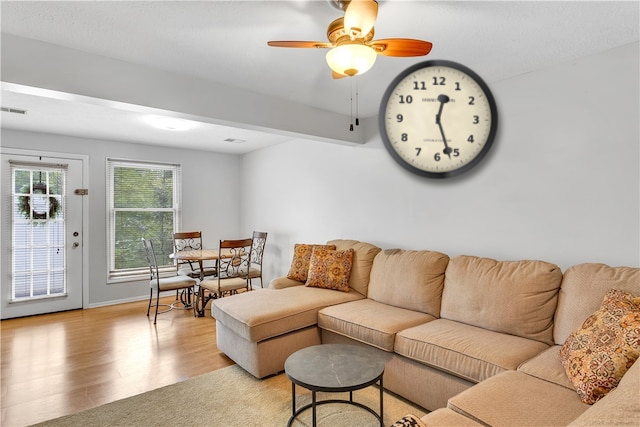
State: h=12 m=27
